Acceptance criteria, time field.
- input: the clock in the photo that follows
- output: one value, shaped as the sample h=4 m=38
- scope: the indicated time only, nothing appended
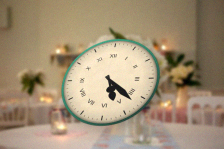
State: h=5 m=22
